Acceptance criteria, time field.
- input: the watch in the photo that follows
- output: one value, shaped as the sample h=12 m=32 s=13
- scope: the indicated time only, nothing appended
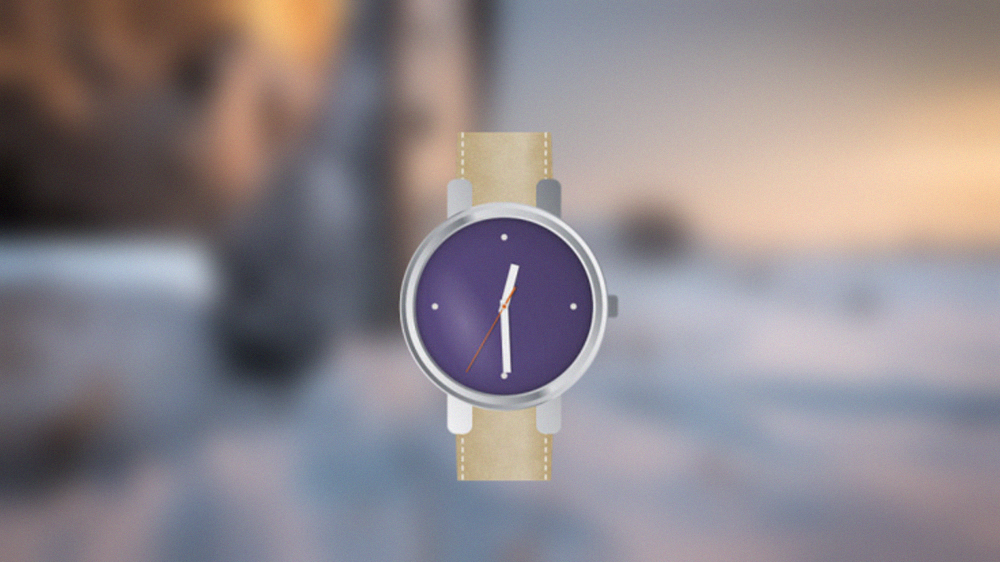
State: h=12 m=29 s=35
